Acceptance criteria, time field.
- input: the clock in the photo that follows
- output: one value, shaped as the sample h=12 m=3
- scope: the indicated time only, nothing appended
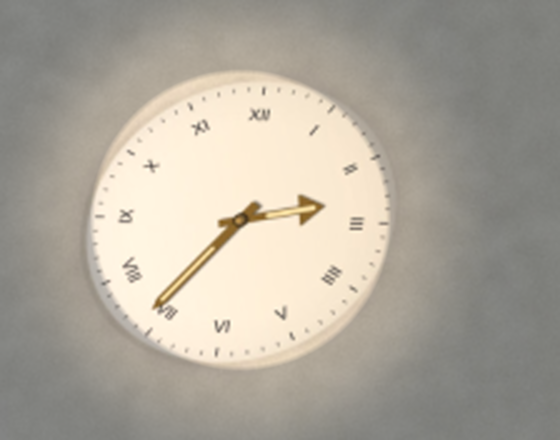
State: h=2 m=36
